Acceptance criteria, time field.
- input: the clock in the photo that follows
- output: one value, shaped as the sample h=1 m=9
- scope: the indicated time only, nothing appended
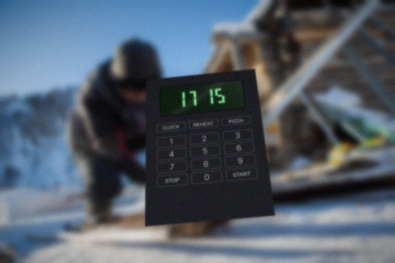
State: h=17 m=15
